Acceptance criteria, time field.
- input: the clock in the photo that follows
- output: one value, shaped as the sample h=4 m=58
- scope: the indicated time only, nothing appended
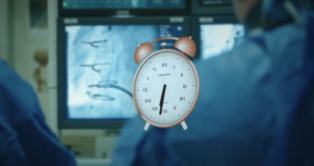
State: h=6 m=32
